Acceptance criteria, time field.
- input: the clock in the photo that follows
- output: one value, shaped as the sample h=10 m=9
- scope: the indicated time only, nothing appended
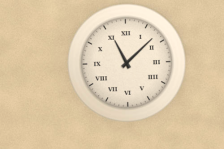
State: h=11 m=8
